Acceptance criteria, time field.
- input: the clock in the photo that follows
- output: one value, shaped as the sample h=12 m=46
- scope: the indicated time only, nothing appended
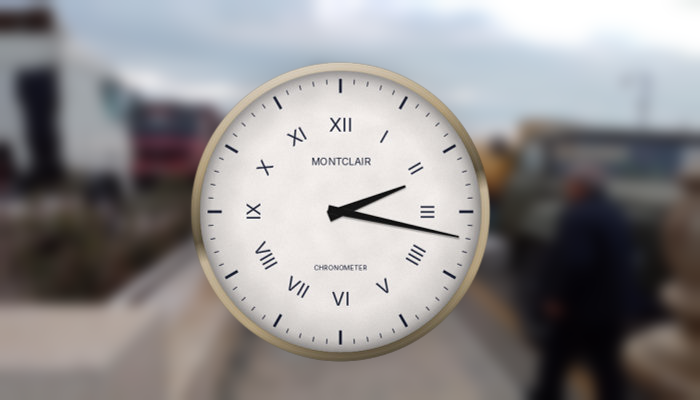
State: h=2 m=17
